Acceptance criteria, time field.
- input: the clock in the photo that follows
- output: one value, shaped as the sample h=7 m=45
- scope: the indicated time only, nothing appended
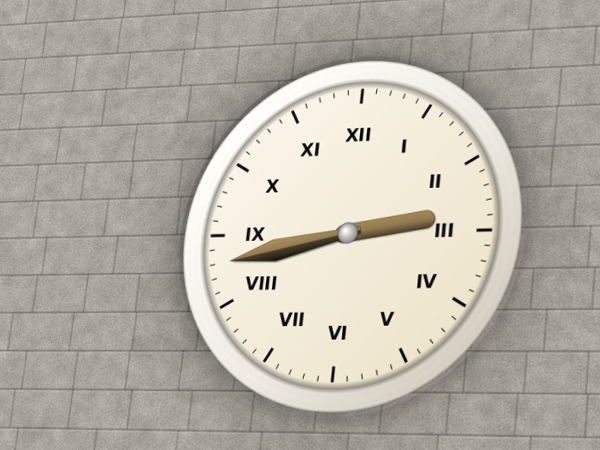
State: h=2 m=43
